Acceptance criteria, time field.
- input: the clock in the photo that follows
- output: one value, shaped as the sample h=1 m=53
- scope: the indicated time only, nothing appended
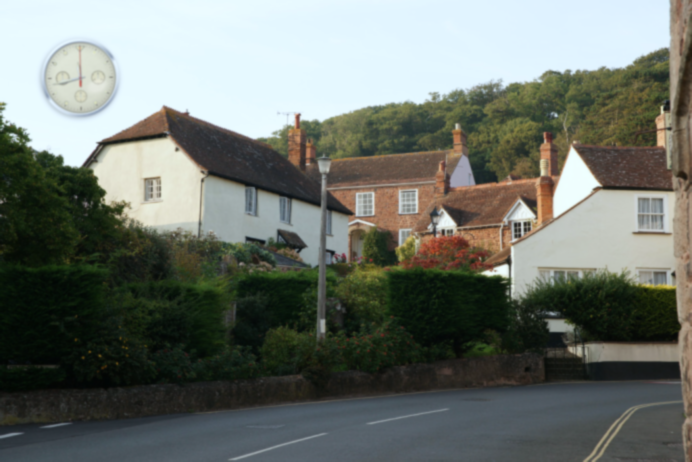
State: h=11 m=43
